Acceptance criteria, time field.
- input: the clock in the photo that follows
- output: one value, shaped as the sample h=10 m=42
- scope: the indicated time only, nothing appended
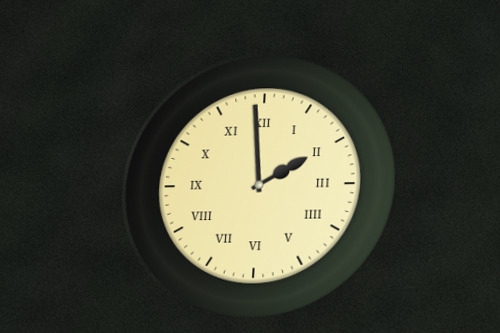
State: h=1 m=59
